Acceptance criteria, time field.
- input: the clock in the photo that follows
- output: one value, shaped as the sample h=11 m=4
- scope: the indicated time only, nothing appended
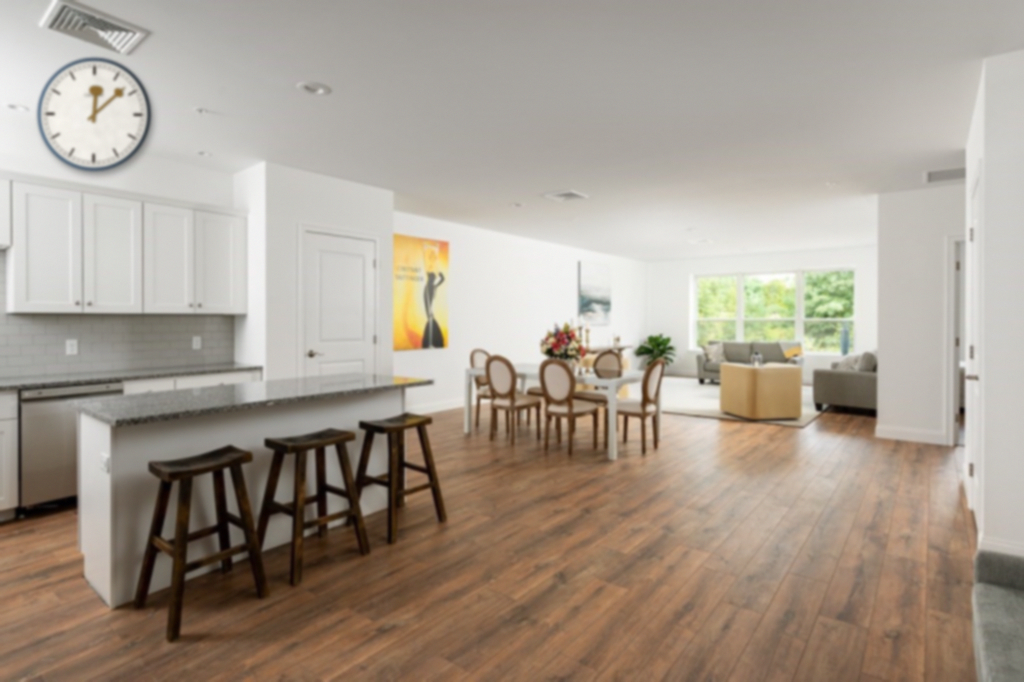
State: h=12 m=8
